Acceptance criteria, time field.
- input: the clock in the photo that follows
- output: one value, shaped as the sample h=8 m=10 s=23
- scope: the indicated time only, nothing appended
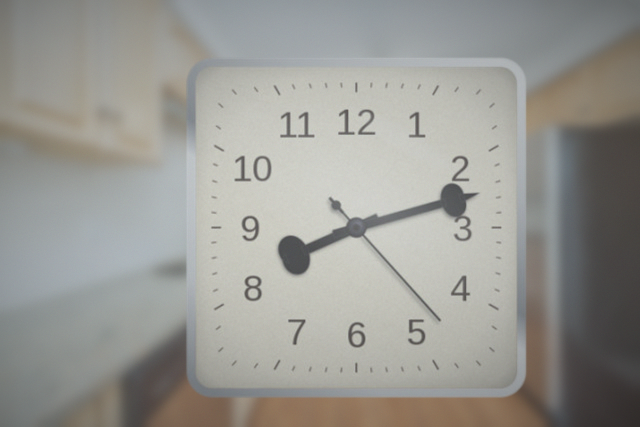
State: h=8 m=12 s=23
